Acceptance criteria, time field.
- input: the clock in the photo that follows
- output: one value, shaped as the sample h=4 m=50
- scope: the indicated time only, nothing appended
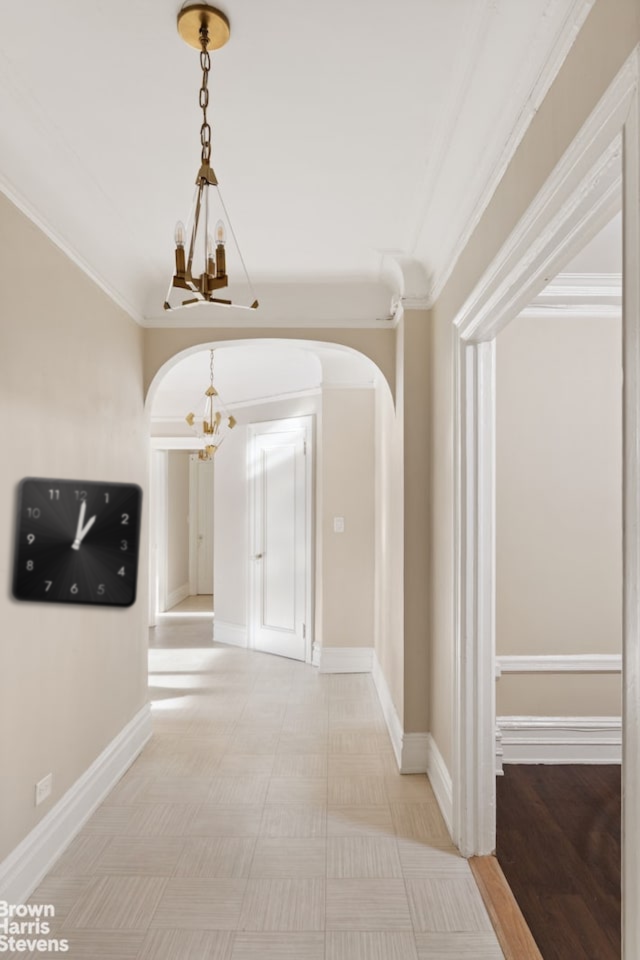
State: h=1 m=1
